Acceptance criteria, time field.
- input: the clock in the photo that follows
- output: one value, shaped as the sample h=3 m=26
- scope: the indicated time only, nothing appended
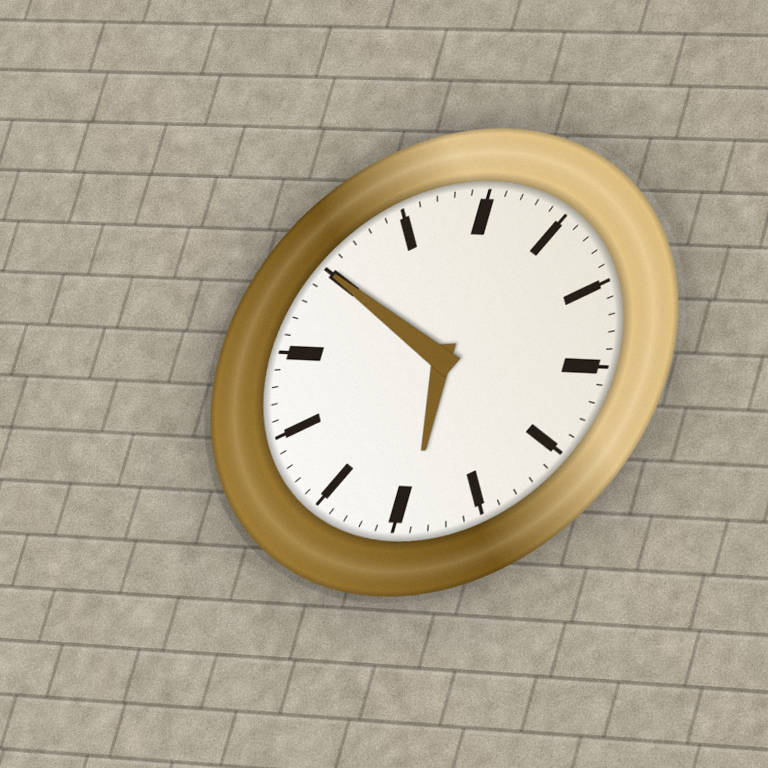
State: h=5 m=50
